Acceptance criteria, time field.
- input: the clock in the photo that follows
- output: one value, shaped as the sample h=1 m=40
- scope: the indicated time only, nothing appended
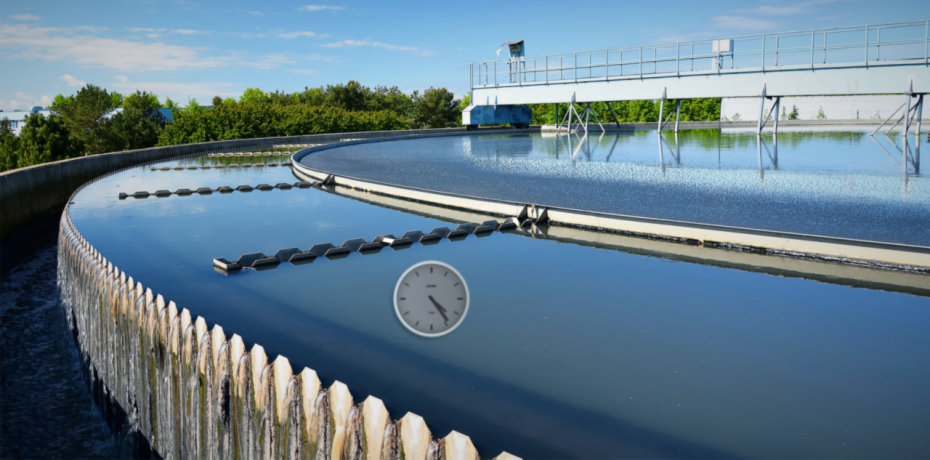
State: h=4 m=24
